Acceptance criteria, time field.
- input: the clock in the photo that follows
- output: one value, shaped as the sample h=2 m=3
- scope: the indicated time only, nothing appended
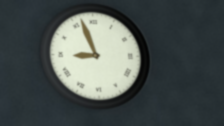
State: h=8 m=57
